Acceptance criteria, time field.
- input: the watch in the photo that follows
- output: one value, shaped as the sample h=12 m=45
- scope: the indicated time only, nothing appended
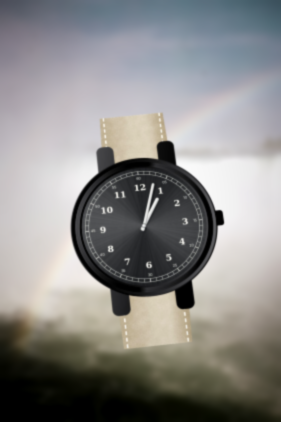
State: h=1 m=3
